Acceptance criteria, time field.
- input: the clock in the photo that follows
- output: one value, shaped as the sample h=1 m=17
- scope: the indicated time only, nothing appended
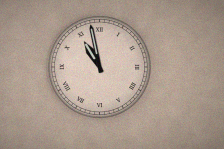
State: h=10 m=58
